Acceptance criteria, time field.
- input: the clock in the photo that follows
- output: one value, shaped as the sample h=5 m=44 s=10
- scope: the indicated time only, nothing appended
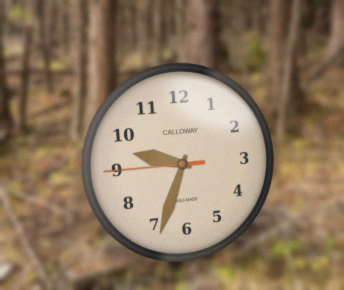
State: h=9 m=33 s=45
